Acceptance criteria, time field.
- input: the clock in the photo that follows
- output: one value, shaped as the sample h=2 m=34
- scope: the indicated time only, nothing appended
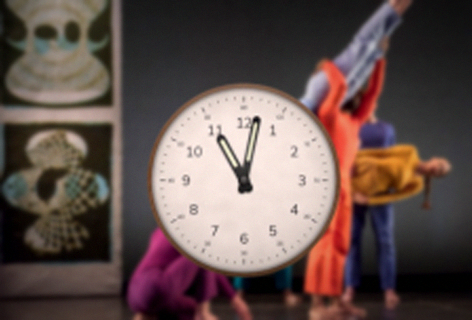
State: h=11 m=2
